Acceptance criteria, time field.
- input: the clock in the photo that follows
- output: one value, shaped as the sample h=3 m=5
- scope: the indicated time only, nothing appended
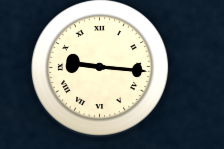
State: h=9 m=16
